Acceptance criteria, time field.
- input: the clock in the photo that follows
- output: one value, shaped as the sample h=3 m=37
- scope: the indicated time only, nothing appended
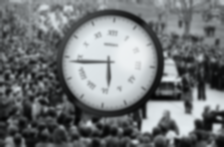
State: h=5 m=44
